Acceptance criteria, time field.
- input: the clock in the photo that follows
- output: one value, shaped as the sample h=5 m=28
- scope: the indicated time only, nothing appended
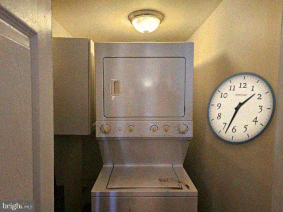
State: h=1 m=33
